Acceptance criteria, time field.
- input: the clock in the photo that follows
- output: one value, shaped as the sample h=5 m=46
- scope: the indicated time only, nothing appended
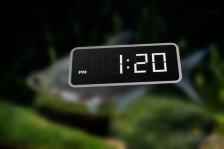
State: h=1 m=20
